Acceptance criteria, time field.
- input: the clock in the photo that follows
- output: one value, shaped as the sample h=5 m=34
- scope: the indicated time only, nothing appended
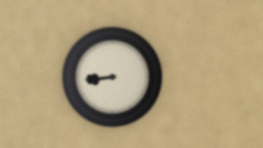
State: h=8 m=44
